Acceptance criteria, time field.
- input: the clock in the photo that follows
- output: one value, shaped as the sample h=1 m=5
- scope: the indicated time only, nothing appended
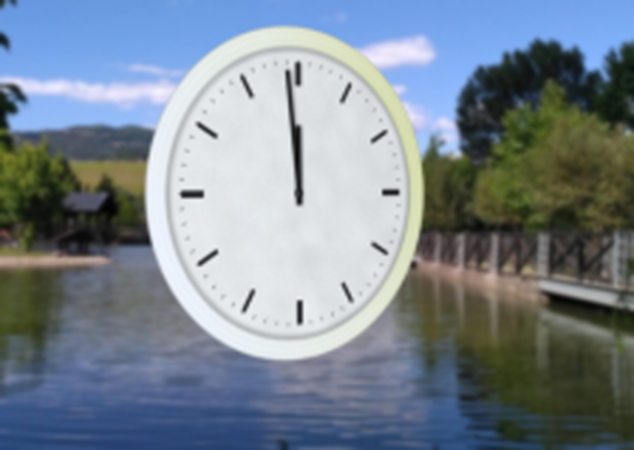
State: h=11 m=59
